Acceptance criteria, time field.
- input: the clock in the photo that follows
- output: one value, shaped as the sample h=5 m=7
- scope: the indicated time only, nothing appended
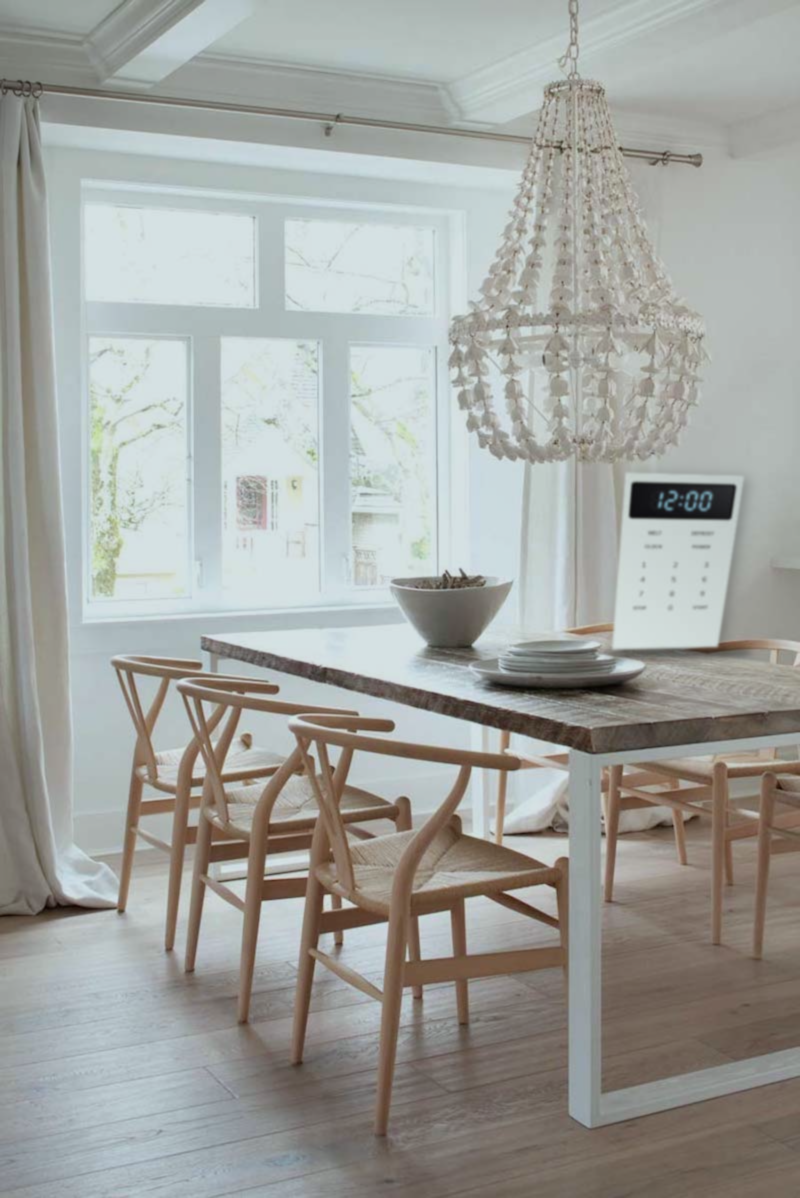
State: h=12 m=0
